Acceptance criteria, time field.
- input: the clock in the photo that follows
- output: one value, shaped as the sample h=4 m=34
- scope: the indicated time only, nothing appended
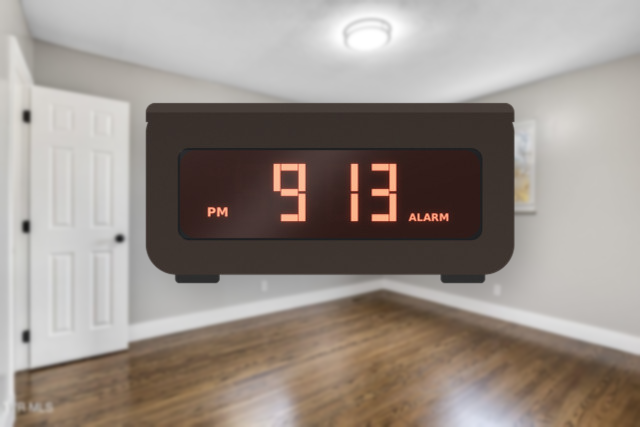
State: h=9 m=13
